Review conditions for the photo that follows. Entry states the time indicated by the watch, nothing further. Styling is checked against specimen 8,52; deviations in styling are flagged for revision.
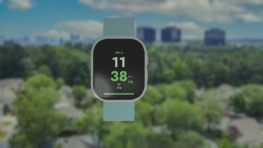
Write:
11,38
